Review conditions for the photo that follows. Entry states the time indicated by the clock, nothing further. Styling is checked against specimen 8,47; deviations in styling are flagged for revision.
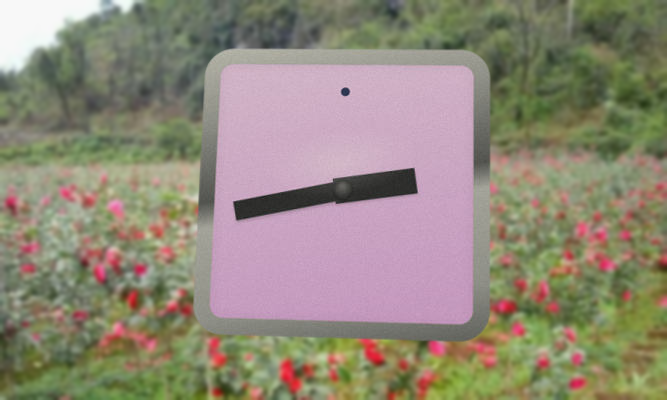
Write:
2,43
